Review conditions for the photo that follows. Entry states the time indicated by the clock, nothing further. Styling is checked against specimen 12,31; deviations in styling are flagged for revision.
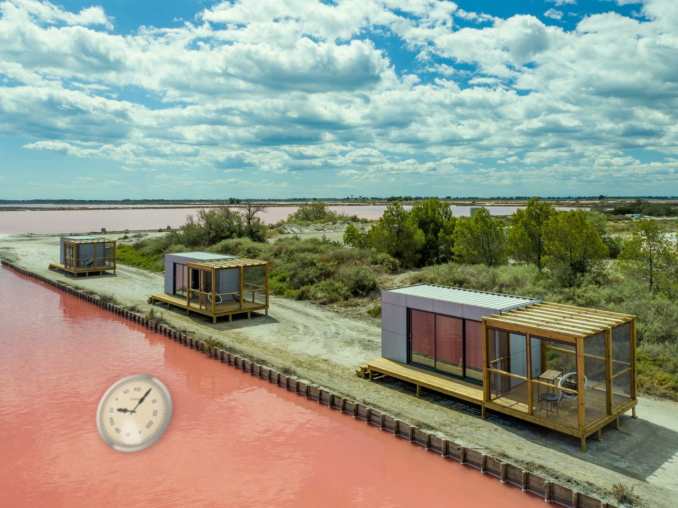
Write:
9,05
